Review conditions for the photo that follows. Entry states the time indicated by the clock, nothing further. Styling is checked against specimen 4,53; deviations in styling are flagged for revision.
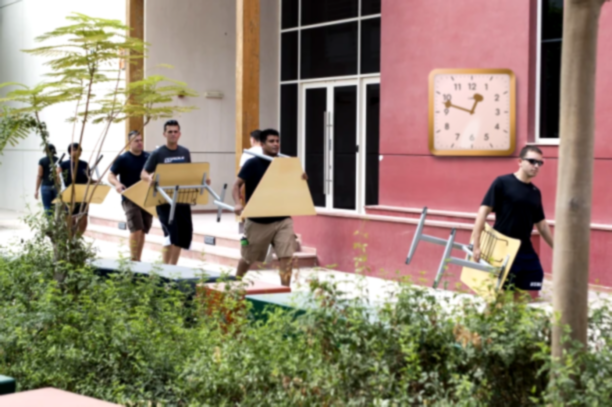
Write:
12,48
